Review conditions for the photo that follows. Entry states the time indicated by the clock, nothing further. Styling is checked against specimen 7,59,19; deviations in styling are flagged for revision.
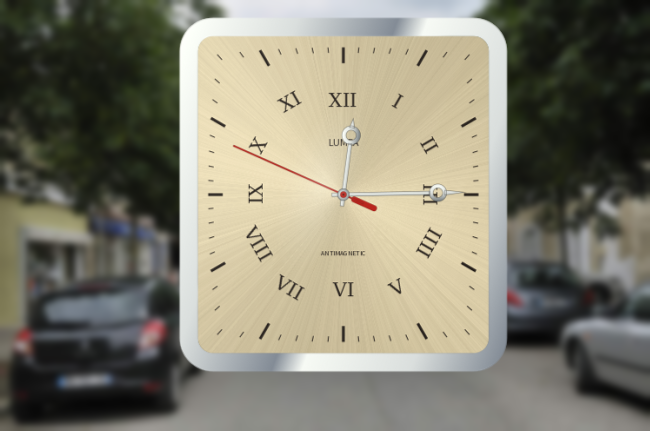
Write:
12,14,49
